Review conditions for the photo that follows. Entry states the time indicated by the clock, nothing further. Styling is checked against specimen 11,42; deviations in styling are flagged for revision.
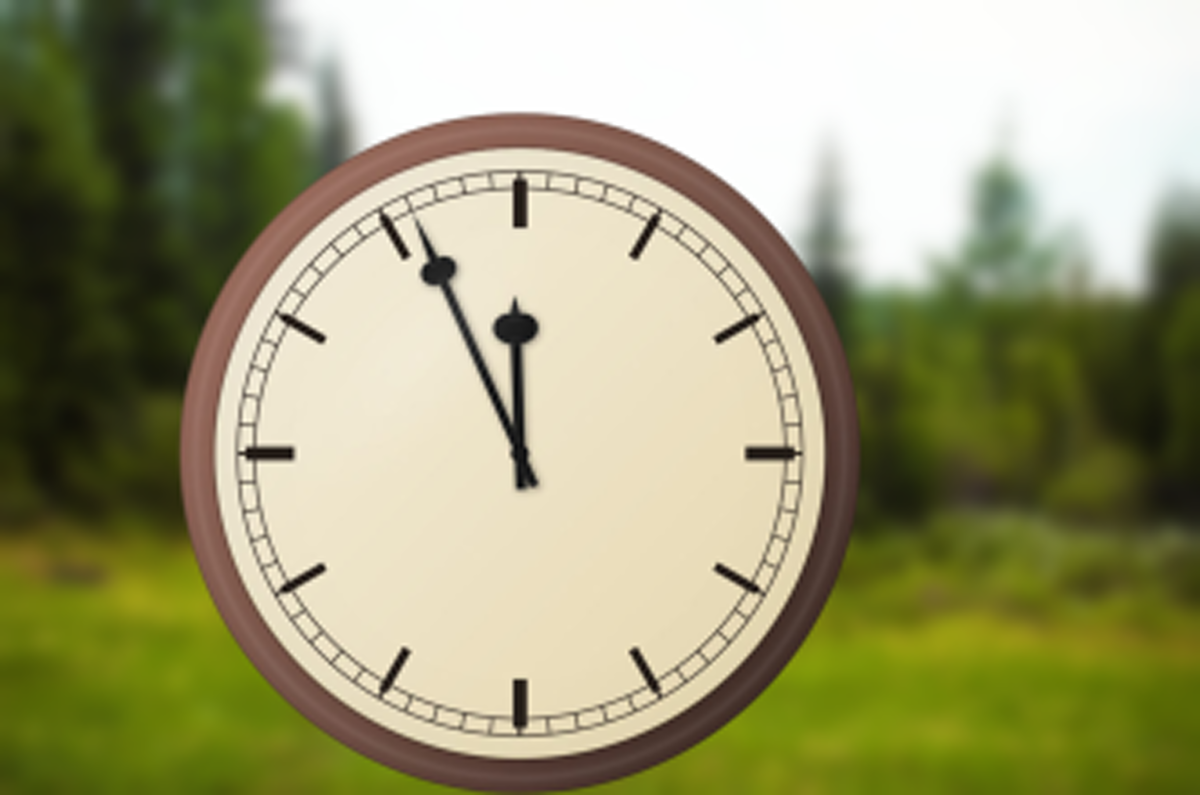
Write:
11,56
